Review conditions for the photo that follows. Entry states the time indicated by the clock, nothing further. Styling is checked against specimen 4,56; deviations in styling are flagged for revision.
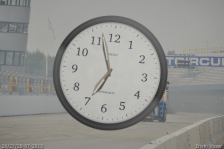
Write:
6,57
